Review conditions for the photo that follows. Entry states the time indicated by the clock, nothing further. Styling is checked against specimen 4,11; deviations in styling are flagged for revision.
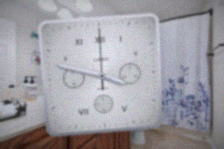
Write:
3,48
